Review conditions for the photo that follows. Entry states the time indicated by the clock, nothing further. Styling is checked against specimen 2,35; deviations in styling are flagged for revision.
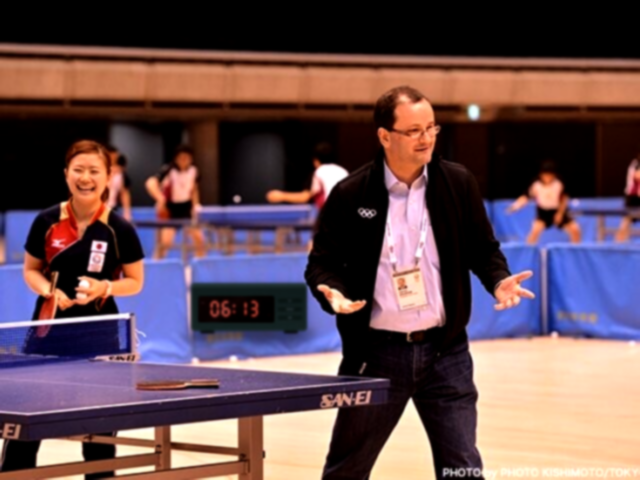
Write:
6,13
